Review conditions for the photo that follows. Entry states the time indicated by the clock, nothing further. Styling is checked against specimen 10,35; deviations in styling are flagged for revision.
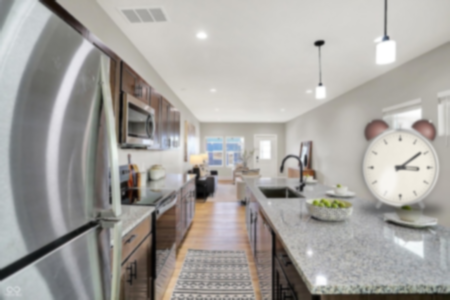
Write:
3,09
